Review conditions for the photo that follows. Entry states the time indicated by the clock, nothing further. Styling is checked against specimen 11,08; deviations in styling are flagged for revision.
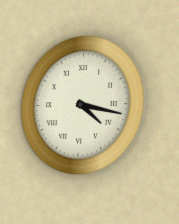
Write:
4,17
